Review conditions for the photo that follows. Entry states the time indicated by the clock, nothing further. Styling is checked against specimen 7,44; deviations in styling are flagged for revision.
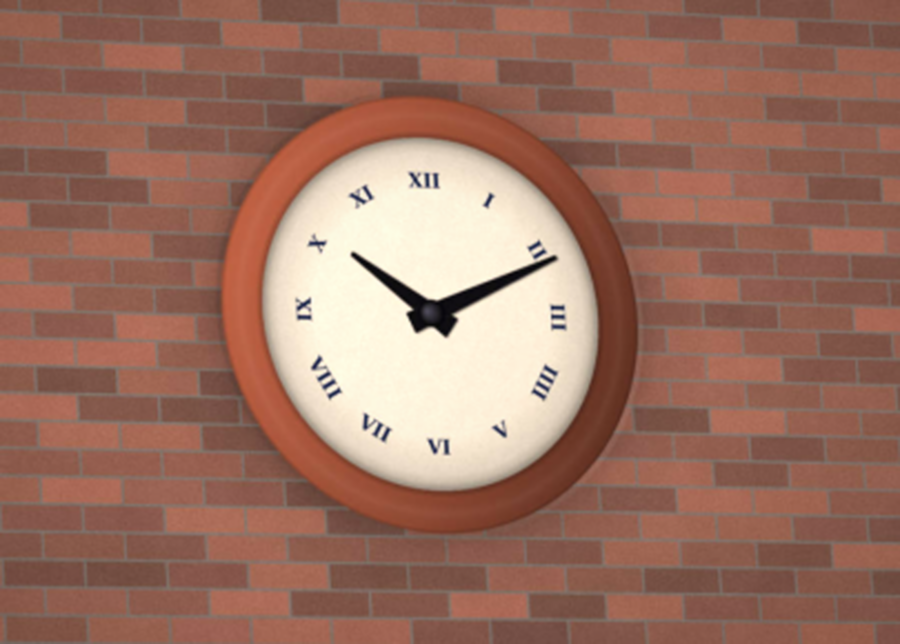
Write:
10,11
